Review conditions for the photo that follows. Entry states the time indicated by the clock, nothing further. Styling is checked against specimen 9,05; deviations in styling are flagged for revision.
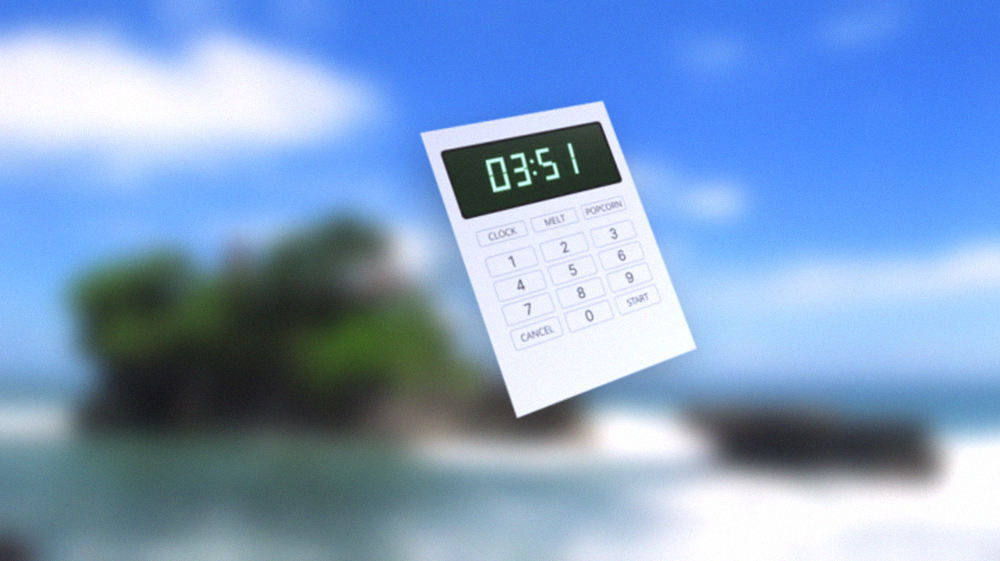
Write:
3,51
